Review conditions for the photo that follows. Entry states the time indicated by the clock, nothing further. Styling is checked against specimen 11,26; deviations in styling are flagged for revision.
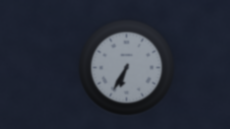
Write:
6,35
